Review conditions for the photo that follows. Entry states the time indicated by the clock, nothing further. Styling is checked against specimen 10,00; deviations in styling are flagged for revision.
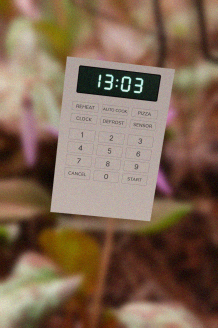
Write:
13,03
